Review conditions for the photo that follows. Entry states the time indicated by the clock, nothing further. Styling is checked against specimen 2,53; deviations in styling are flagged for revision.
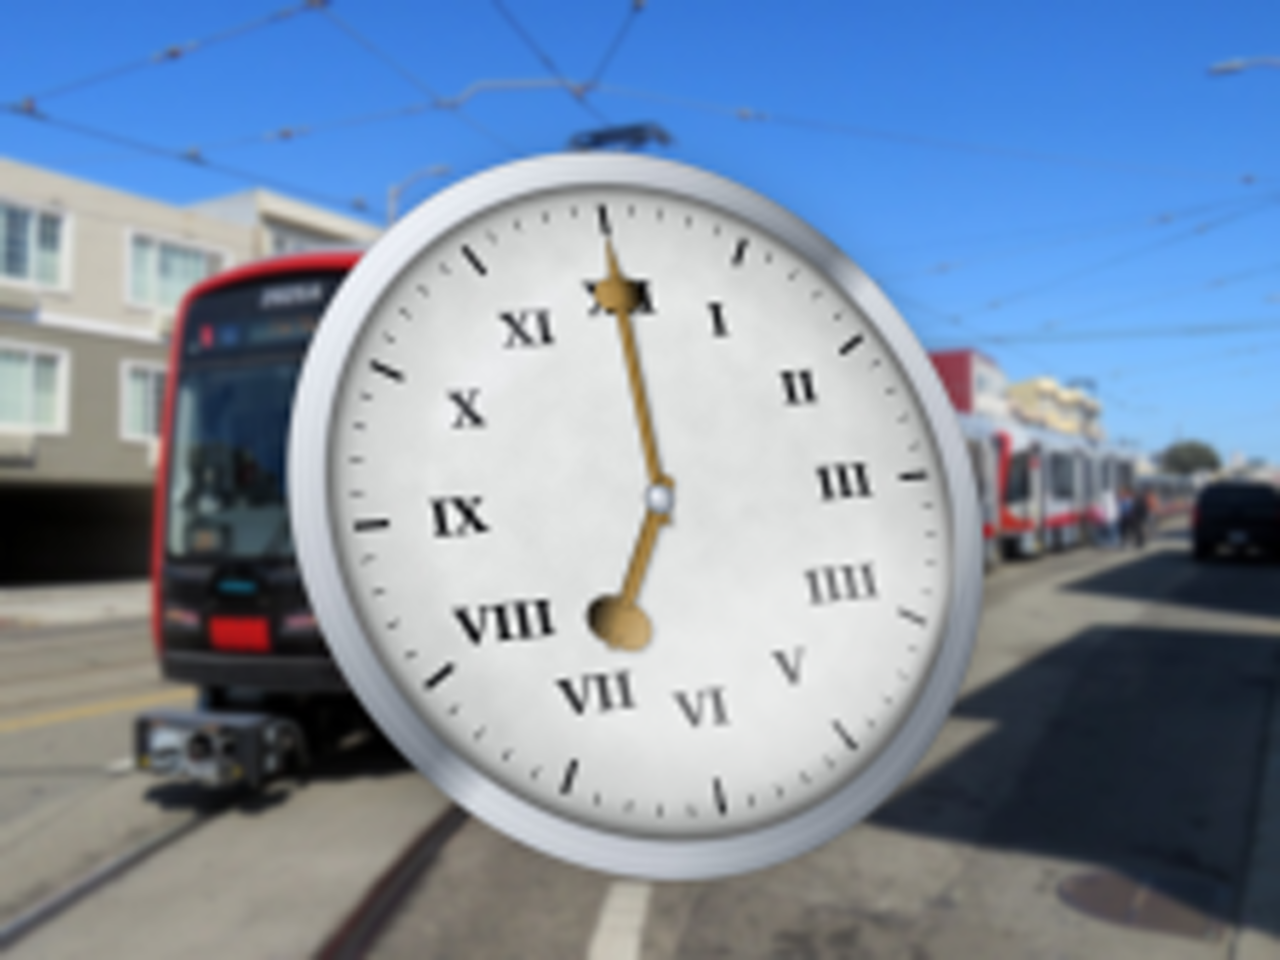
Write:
7,00
